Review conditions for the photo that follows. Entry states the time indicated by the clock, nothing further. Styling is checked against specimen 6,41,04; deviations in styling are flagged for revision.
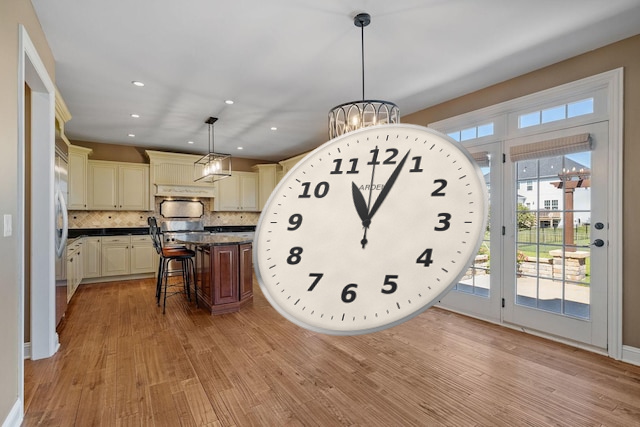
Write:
11,02,59
